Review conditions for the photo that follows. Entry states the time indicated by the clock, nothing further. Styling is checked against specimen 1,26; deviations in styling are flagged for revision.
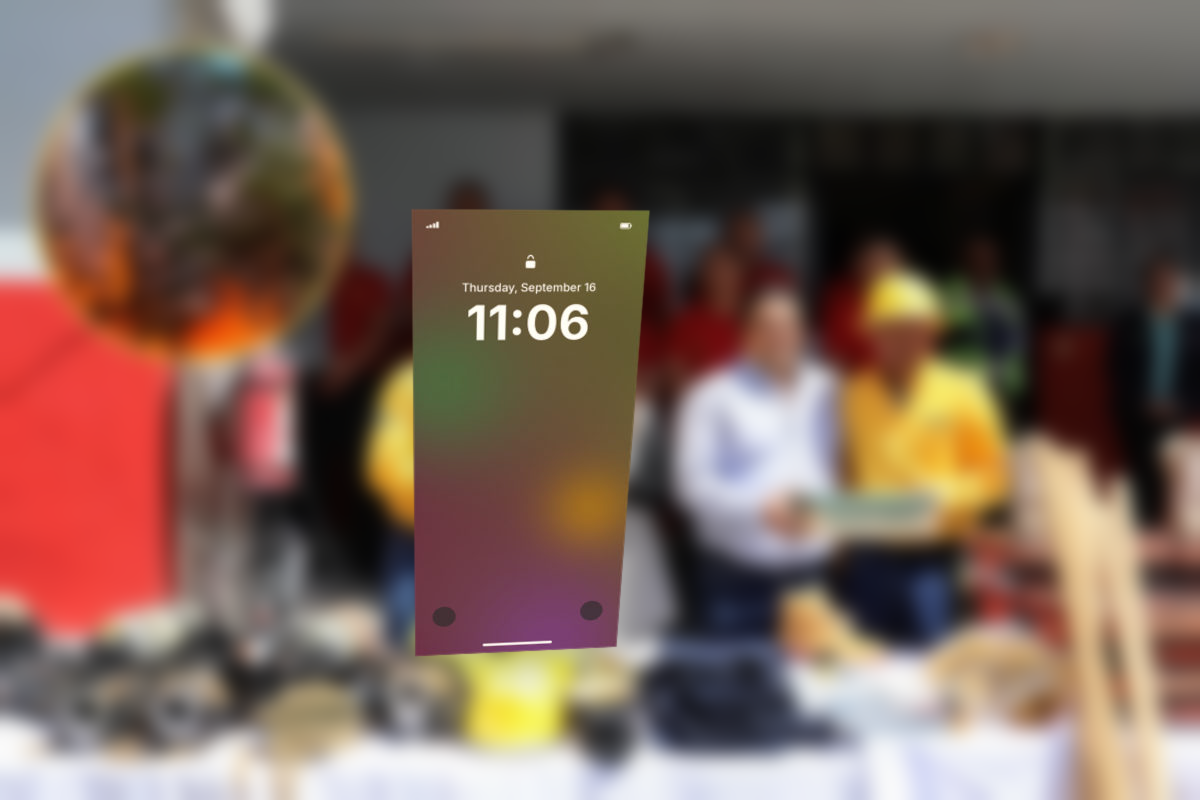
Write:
11,06
